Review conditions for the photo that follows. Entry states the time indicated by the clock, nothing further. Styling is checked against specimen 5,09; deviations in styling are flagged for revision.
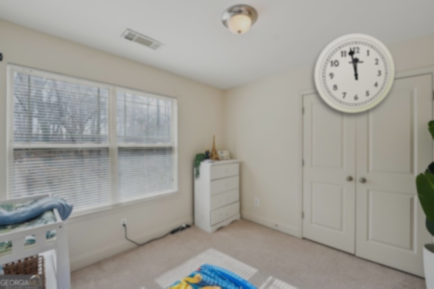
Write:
11,58
